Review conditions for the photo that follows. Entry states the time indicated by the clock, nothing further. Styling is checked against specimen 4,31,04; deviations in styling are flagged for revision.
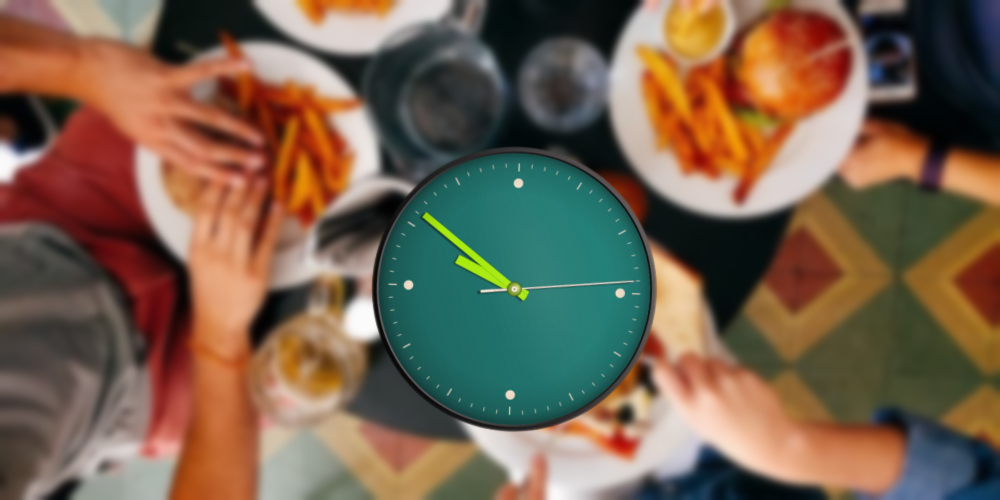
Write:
9,51,14
